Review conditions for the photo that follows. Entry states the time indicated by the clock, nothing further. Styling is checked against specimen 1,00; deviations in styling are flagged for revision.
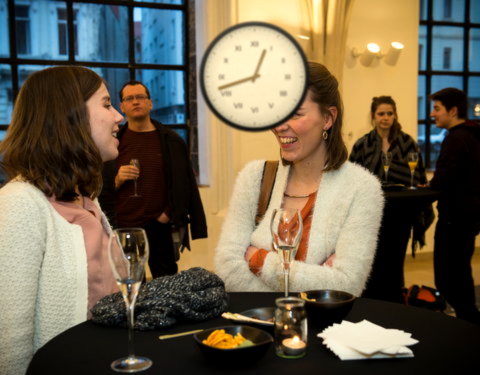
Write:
12,42
